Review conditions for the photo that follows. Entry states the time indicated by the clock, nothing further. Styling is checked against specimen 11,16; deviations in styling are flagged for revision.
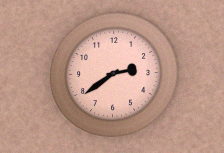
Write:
2,39
